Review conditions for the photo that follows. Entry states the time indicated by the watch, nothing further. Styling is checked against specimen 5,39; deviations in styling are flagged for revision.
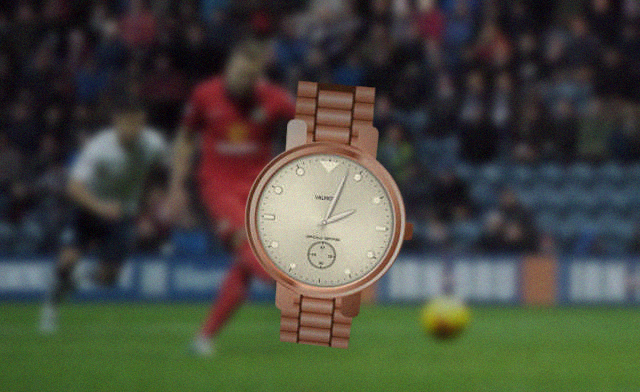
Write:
2,03
